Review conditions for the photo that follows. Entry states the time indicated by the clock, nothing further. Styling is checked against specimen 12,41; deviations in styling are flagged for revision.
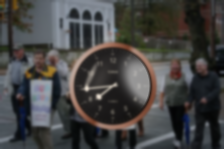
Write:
7,44
